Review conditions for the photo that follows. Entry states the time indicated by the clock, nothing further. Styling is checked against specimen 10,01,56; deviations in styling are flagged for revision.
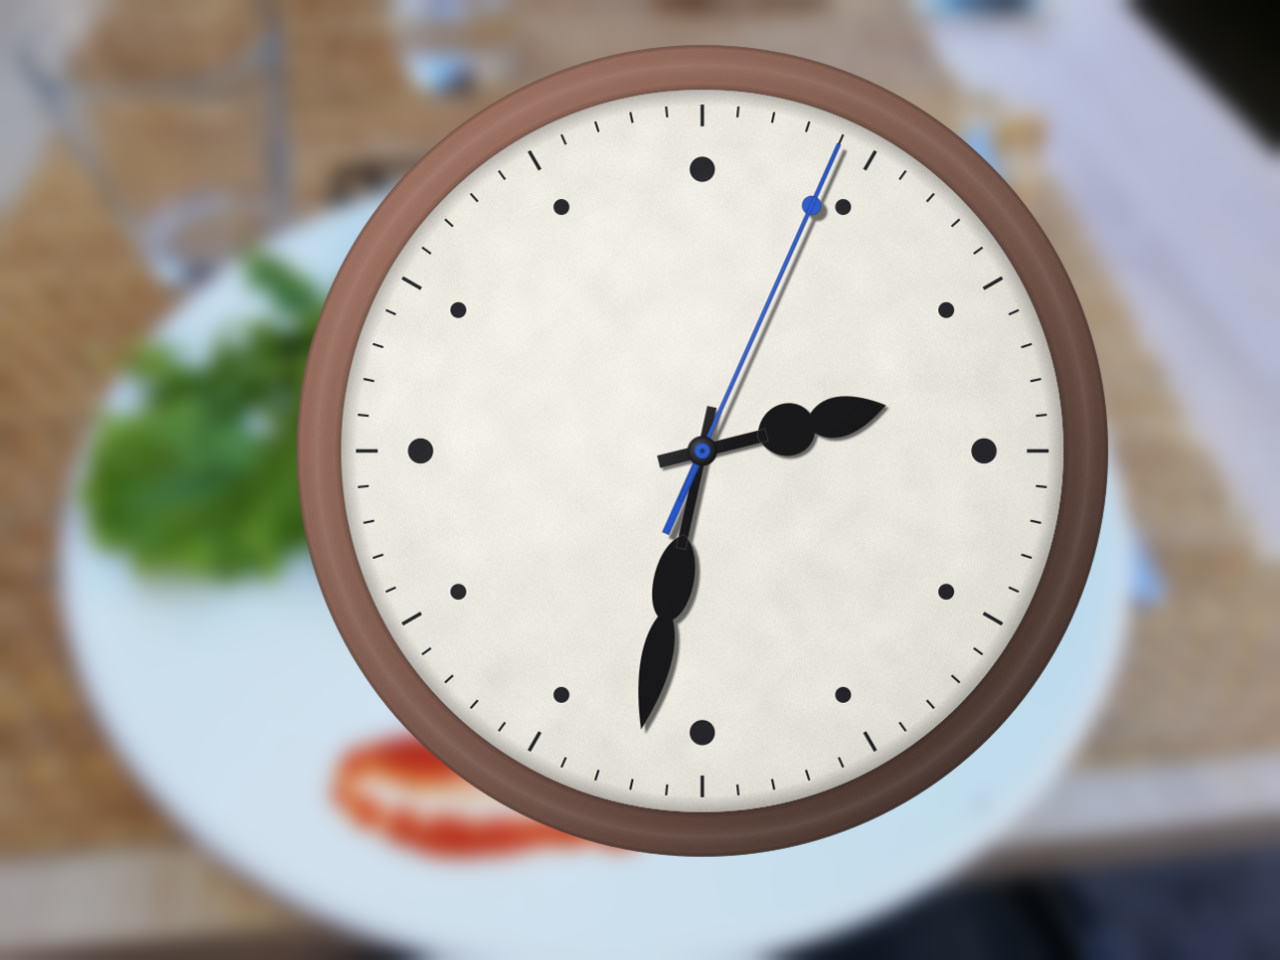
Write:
2,32,04
